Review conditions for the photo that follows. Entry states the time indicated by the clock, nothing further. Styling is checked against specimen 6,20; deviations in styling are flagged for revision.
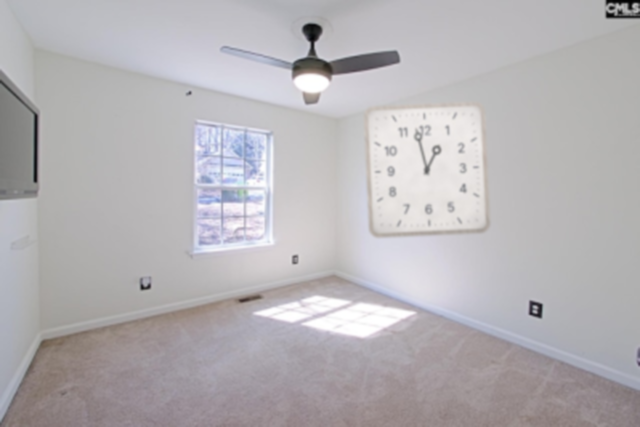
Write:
12,58
